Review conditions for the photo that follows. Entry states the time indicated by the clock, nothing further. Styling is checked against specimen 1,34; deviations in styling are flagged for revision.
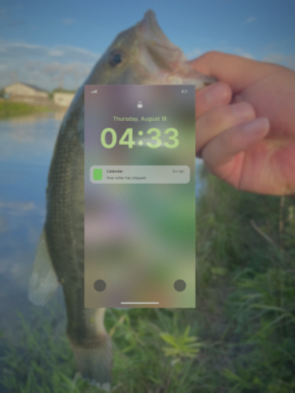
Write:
4,33
